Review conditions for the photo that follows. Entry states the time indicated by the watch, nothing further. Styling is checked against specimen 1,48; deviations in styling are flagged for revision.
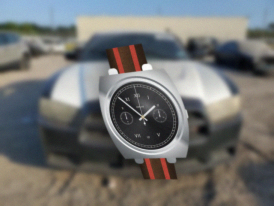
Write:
1,53
